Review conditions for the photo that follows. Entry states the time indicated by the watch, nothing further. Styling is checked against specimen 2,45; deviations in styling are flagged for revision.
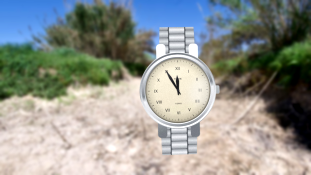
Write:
11,55
